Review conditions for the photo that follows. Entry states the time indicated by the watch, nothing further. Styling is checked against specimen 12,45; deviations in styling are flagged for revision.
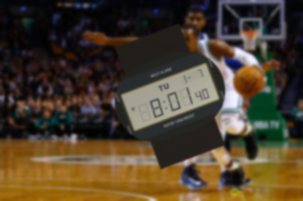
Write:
8,01
